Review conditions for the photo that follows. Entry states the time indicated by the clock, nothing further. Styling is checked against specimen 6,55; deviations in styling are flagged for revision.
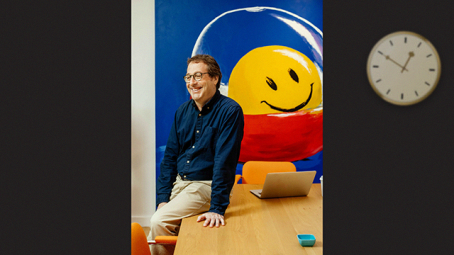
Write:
12,50
